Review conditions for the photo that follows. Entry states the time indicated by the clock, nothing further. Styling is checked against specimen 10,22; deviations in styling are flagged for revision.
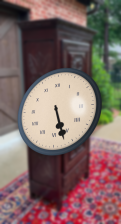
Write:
5,27
